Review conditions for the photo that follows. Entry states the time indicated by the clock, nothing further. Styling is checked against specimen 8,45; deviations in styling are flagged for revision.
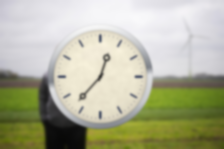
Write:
12,37
